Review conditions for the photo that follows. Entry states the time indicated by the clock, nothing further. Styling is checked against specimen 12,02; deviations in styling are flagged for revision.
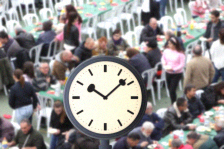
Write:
10,08
